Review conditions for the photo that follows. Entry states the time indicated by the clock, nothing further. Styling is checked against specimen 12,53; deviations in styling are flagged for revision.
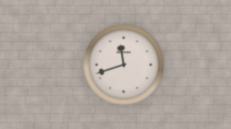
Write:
11,42
